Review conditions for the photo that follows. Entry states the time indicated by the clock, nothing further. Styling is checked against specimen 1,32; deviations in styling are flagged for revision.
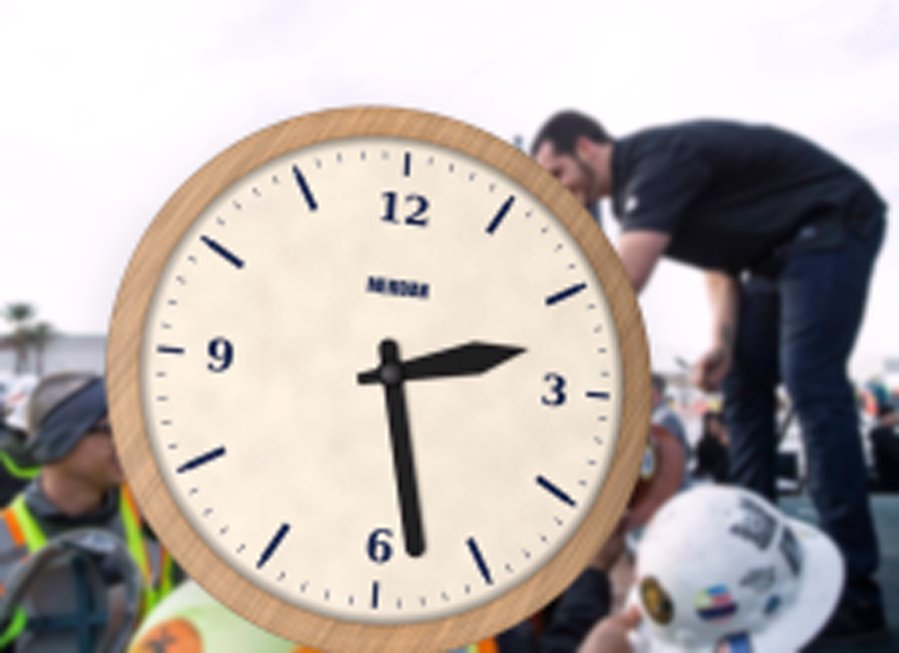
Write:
2,28
